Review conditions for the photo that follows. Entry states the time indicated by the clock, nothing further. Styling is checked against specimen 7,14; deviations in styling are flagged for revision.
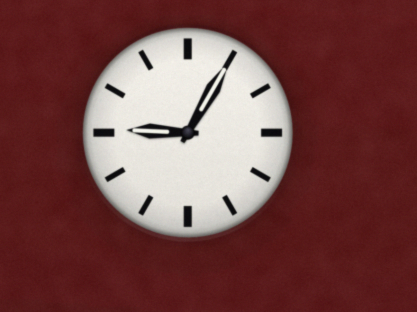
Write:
9,05
